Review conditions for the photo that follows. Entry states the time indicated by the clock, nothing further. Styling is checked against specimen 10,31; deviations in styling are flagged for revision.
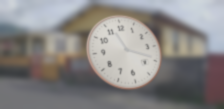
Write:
11,19
